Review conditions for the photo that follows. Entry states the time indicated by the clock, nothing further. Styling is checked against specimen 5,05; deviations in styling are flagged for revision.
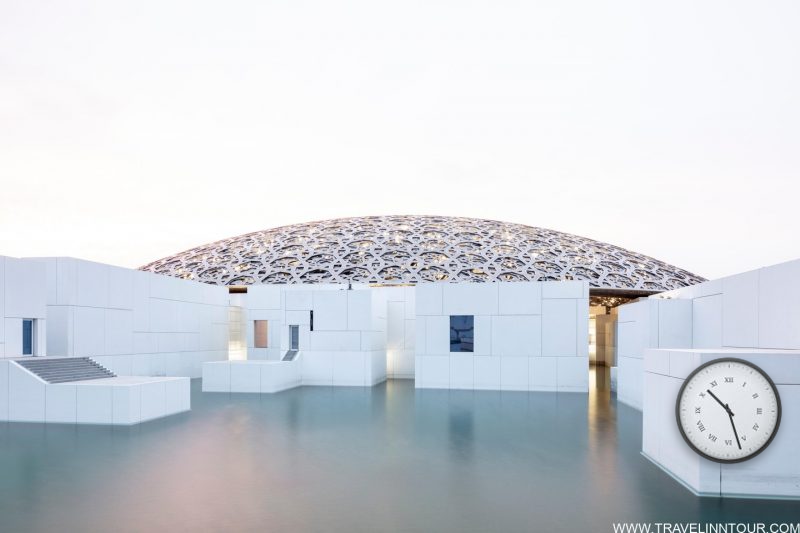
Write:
10,27
